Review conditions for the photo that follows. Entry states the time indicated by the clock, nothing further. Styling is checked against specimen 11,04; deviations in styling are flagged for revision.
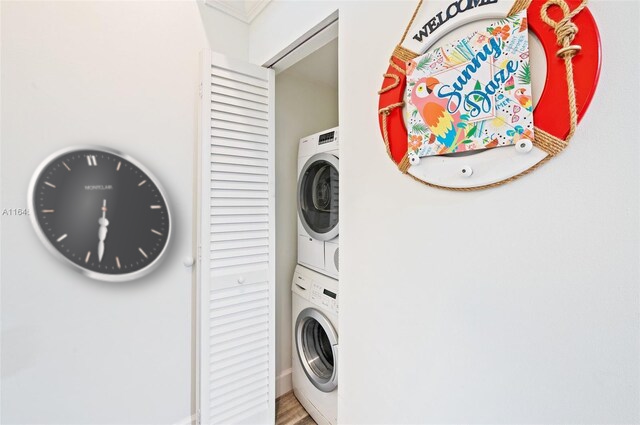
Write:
6,33
